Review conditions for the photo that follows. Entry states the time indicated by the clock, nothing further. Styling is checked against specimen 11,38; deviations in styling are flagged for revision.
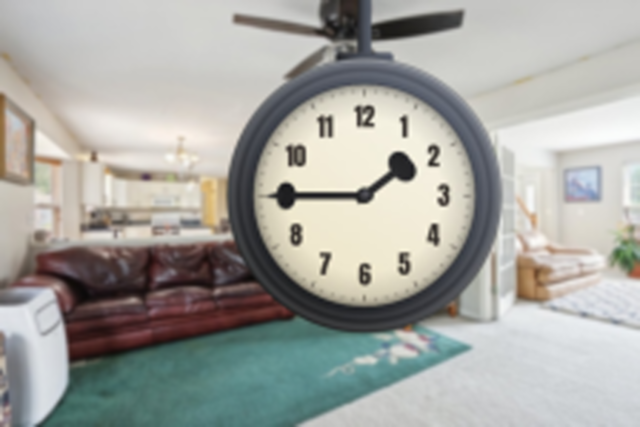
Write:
1,45
